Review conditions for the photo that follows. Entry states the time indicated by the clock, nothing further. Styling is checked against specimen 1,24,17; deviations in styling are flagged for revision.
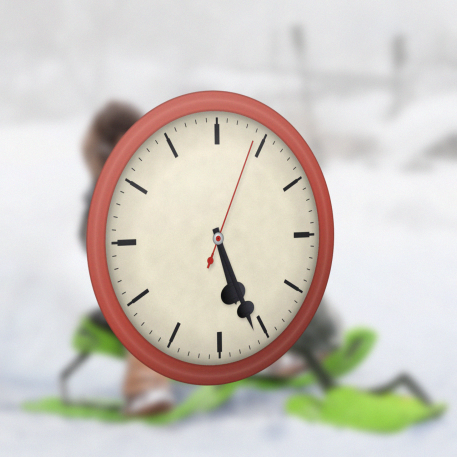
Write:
5,26,04
